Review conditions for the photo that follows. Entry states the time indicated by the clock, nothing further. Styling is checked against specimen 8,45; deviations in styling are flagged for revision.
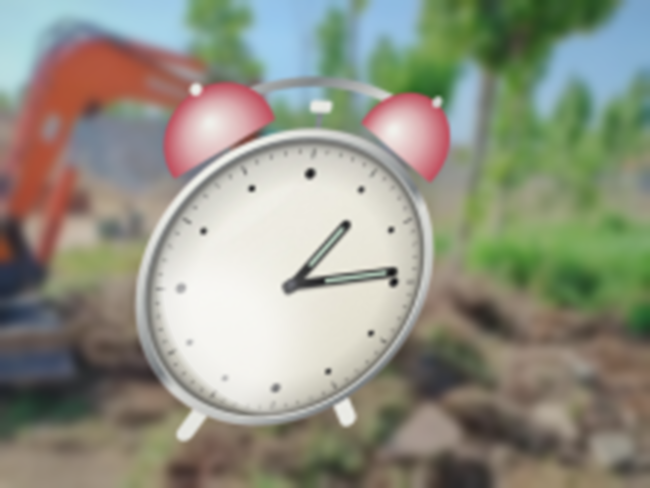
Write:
1,14
